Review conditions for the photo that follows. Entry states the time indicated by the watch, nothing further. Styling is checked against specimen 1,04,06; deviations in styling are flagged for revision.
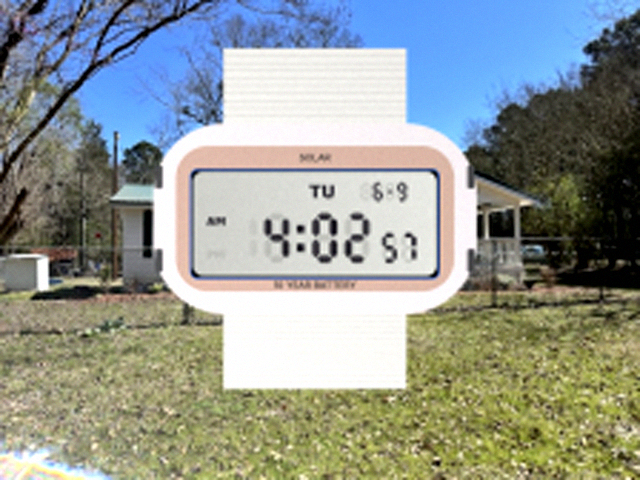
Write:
4,02,57
